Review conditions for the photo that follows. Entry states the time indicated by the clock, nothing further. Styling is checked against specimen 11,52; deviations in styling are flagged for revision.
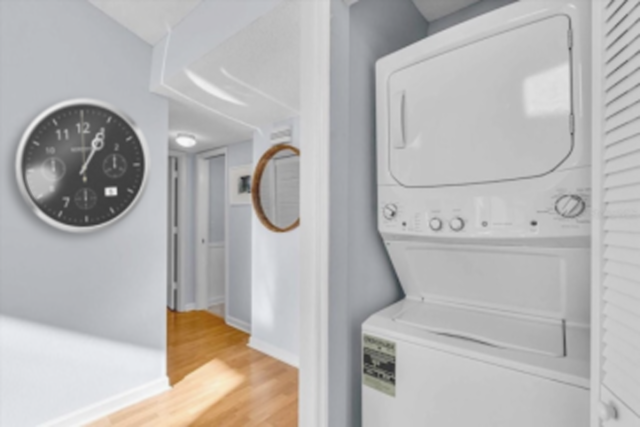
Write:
1,05
